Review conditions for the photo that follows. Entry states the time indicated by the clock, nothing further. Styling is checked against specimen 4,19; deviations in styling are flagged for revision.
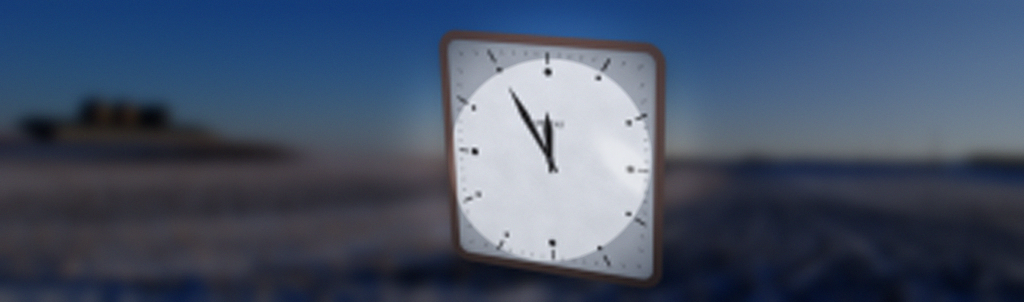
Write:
11,55
